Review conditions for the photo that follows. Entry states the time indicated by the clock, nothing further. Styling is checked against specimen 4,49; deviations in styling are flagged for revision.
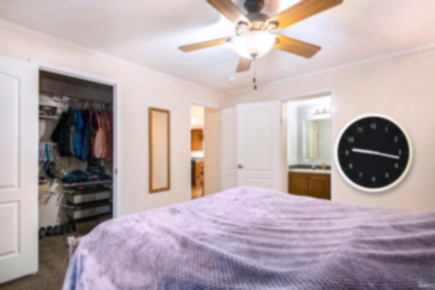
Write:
9,17
